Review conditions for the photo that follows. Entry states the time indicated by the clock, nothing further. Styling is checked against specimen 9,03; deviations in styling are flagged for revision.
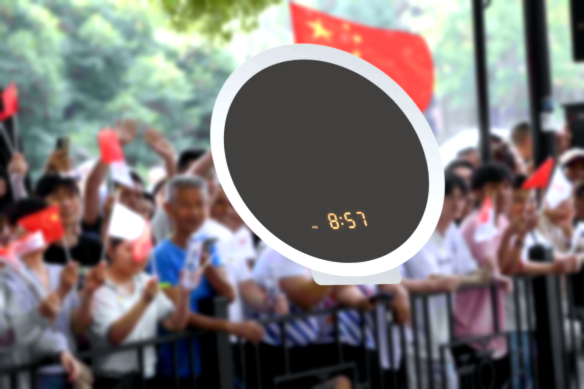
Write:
8,57
